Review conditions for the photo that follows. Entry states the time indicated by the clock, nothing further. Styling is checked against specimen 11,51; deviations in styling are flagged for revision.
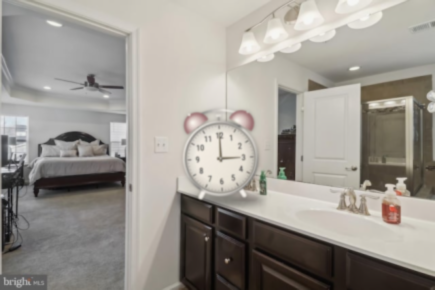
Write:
3,00
